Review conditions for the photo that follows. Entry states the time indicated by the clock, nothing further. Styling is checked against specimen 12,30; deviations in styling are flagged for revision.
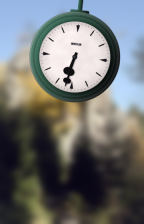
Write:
6,32
